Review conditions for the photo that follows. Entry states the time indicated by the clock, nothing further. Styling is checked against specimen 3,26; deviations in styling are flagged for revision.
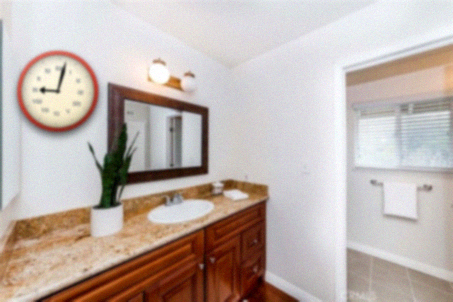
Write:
9,02
